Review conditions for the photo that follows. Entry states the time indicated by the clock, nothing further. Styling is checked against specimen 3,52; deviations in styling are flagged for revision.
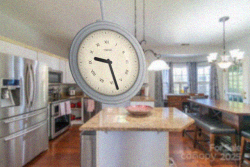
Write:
9,28
